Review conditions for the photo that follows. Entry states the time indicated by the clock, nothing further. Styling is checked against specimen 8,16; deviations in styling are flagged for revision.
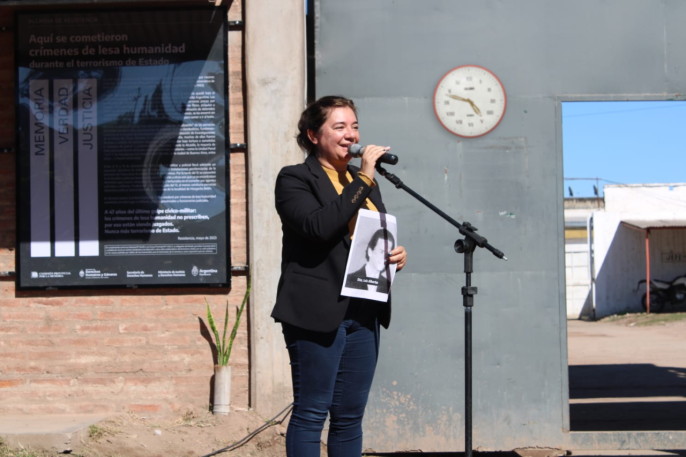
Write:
4,48
